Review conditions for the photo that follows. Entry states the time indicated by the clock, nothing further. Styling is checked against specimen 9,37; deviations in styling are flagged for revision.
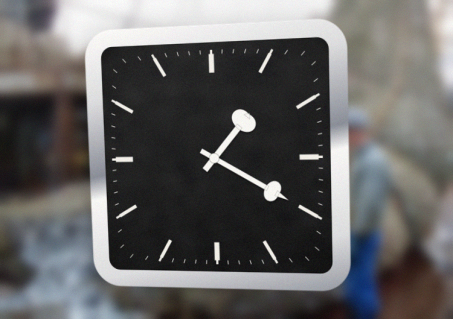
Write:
1,20
